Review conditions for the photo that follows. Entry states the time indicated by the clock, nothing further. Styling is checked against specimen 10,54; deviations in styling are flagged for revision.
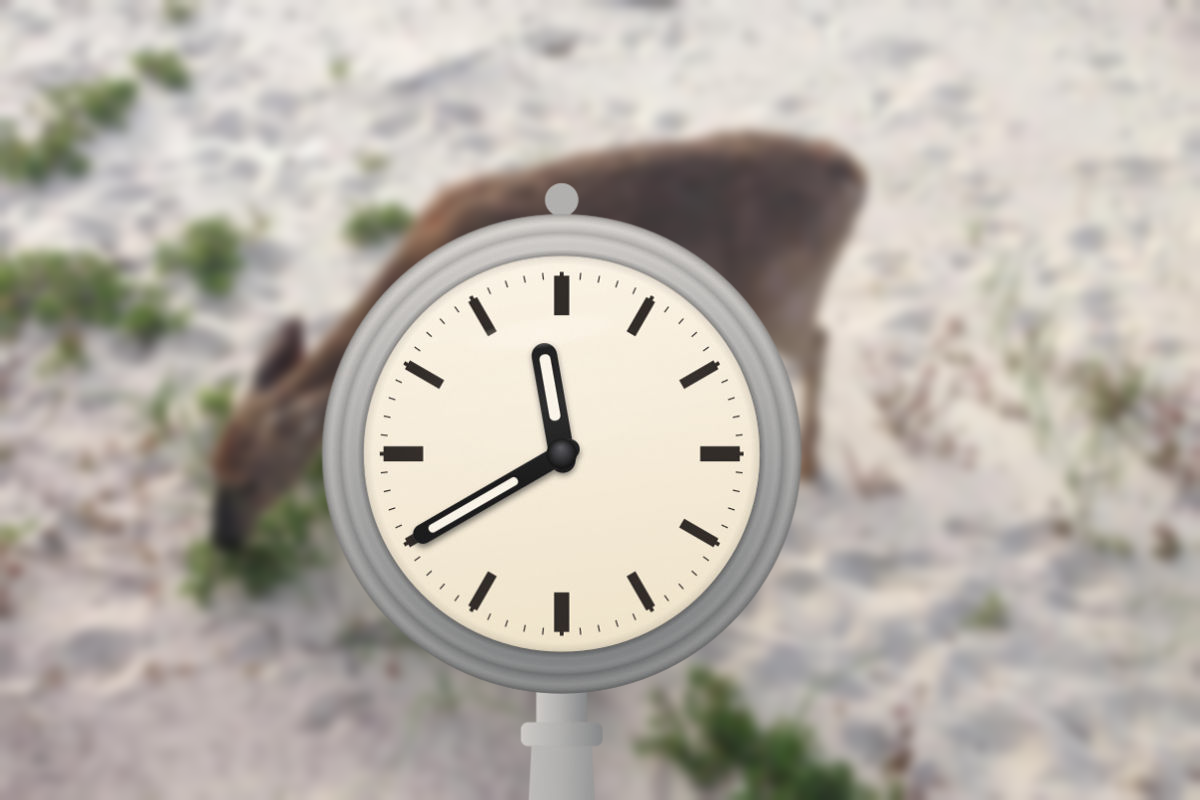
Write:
11,40
